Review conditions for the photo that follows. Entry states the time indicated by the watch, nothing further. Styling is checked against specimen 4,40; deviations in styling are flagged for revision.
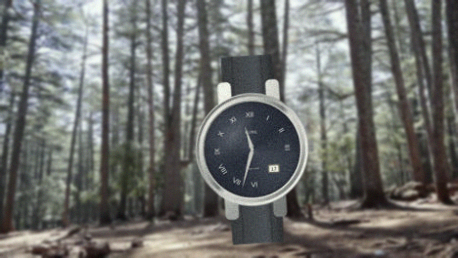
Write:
11,33
